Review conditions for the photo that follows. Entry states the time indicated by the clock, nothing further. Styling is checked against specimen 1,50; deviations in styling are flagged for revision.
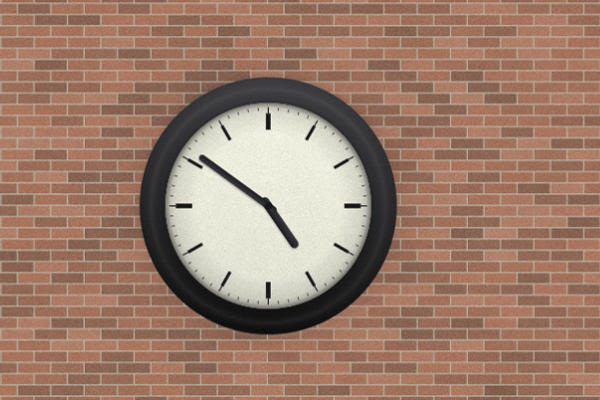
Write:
4,51
